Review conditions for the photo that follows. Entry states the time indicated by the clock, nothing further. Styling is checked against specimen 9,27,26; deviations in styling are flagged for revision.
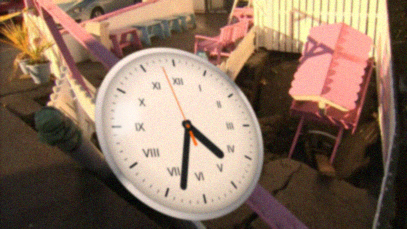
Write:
4,32,58
